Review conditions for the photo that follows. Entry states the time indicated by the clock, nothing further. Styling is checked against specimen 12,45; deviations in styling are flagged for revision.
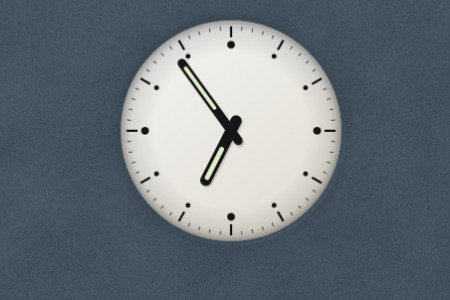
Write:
6,54
